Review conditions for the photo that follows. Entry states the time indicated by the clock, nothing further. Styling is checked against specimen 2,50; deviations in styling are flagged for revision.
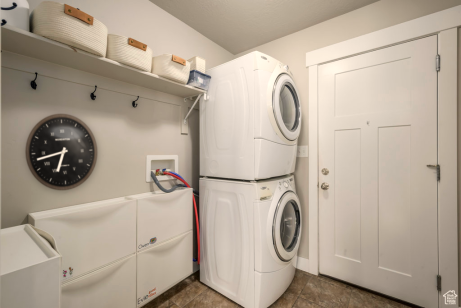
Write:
6,43
